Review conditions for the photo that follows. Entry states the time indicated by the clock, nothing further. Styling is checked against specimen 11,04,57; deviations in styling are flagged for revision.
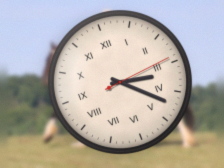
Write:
3,22,14
